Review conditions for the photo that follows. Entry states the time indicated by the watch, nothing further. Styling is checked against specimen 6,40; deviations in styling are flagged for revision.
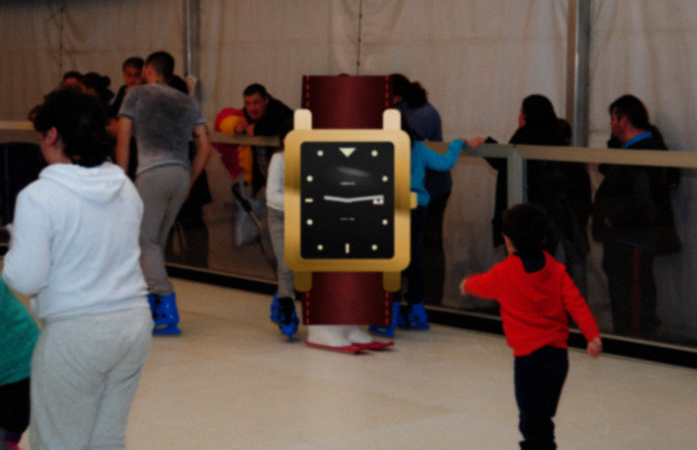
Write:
9,14
